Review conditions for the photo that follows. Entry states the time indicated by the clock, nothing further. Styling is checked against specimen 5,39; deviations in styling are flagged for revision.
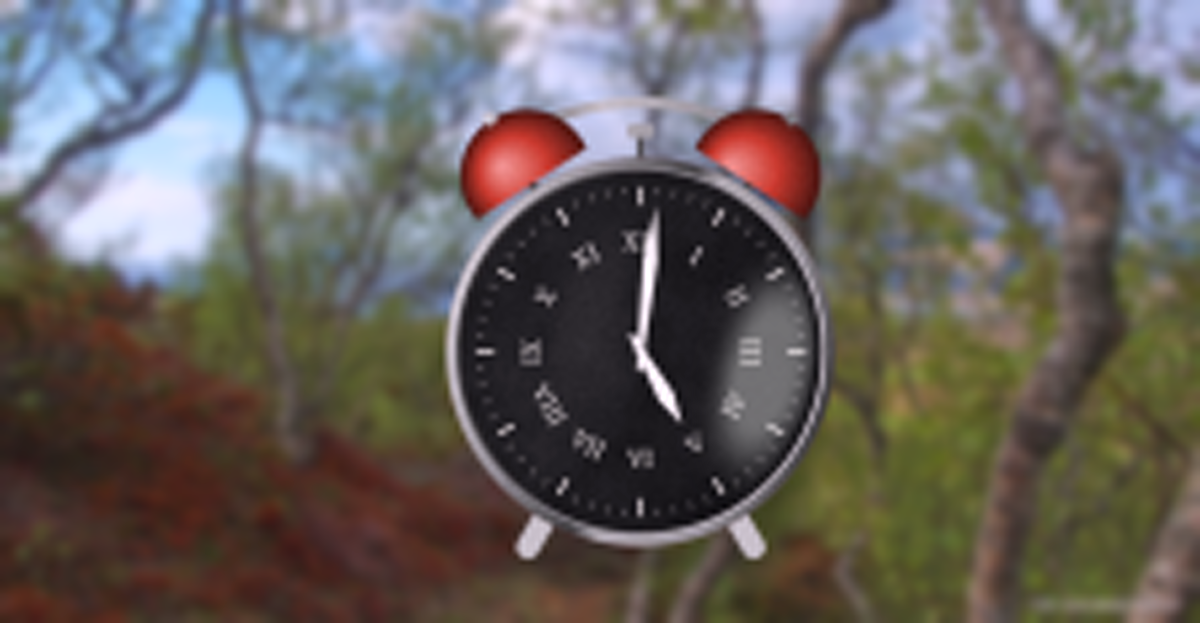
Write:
5,01
